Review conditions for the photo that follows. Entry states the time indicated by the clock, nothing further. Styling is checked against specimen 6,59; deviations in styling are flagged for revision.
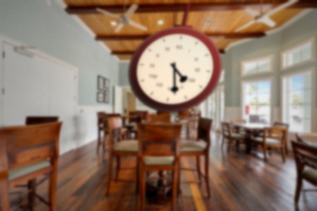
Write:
4,28
